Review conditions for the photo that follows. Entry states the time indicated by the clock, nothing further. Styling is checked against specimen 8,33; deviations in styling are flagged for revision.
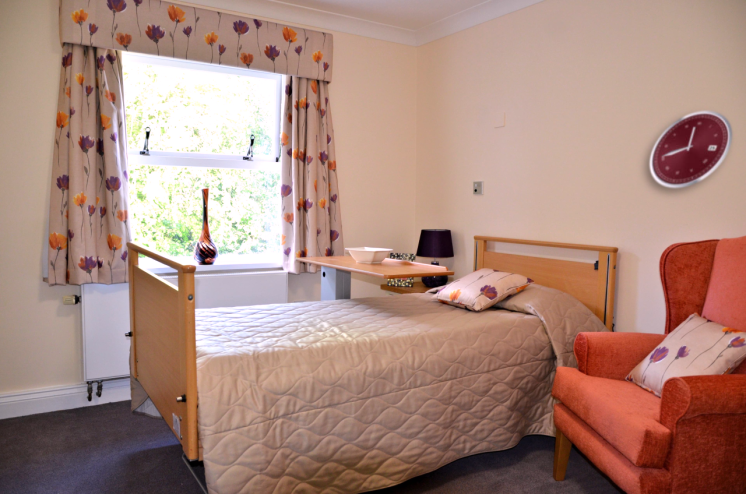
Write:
11,41
